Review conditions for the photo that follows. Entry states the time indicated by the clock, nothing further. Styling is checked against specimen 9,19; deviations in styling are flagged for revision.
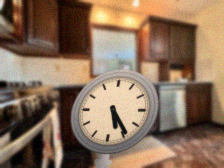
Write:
5,24
